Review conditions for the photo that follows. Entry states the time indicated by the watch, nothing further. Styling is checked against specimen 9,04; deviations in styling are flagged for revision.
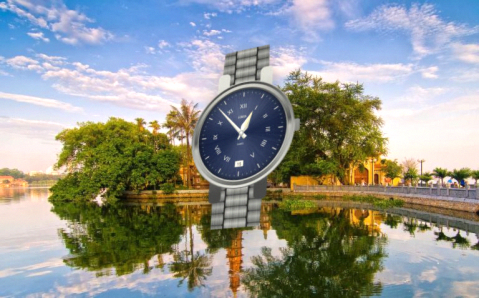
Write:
12,53
